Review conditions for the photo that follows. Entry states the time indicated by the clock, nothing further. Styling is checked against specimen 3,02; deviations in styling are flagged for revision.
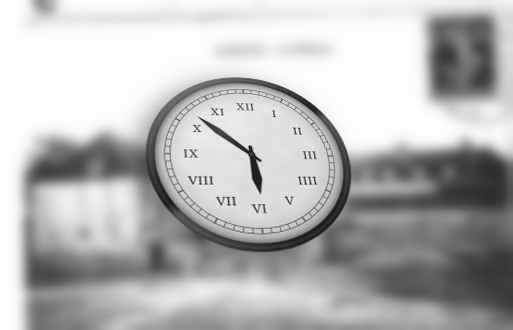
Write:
5,52
